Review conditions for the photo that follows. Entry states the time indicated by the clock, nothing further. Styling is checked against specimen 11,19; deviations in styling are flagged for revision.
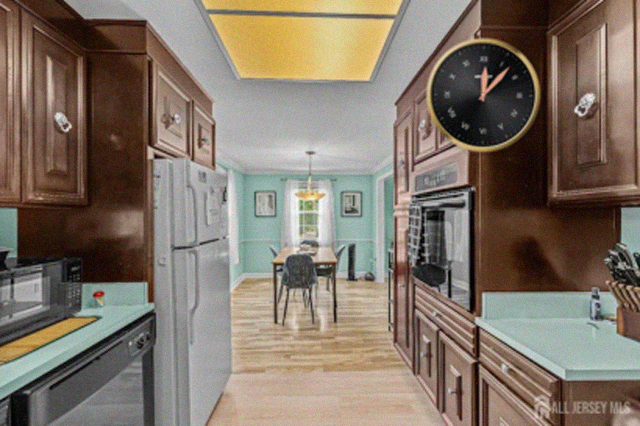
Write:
12,07
